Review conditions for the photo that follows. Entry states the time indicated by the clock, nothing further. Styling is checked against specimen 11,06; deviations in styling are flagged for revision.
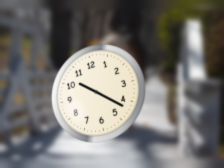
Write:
10,22
